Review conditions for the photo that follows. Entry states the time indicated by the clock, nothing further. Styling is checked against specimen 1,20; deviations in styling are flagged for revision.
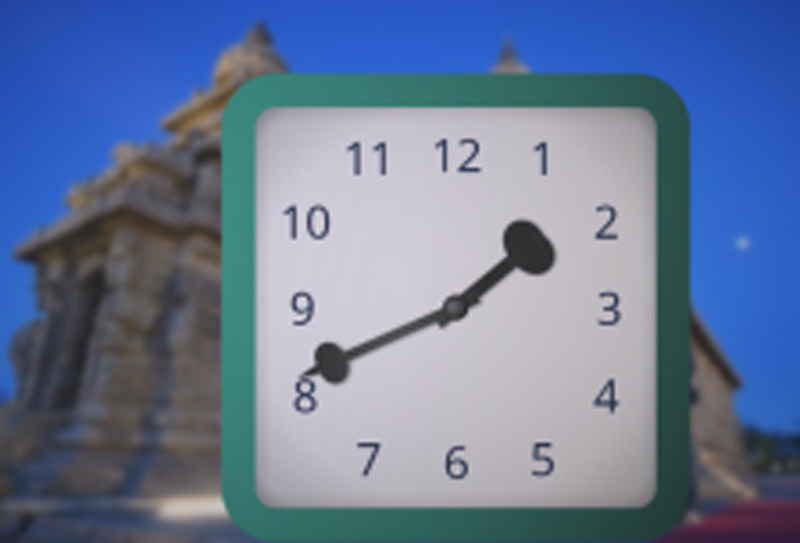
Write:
1,41
